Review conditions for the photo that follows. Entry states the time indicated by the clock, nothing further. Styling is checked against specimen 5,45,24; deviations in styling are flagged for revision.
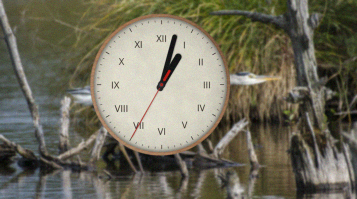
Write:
1,02,35
